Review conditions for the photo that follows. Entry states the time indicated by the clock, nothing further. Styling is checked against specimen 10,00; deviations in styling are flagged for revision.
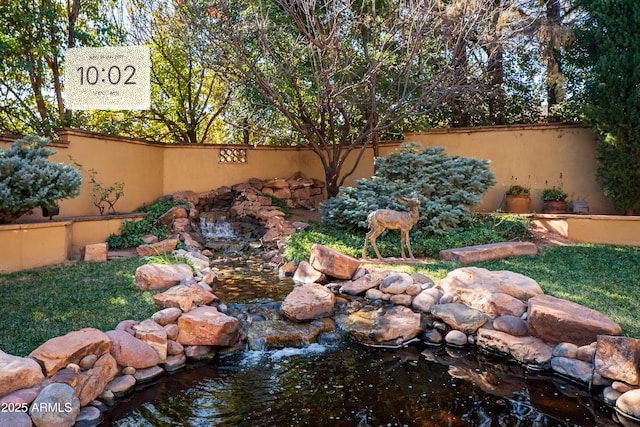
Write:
10,02
